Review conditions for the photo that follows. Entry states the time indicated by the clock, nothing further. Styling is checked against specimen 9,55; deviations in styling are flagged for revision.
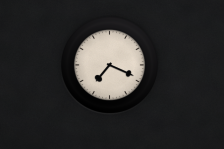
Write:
7,19
